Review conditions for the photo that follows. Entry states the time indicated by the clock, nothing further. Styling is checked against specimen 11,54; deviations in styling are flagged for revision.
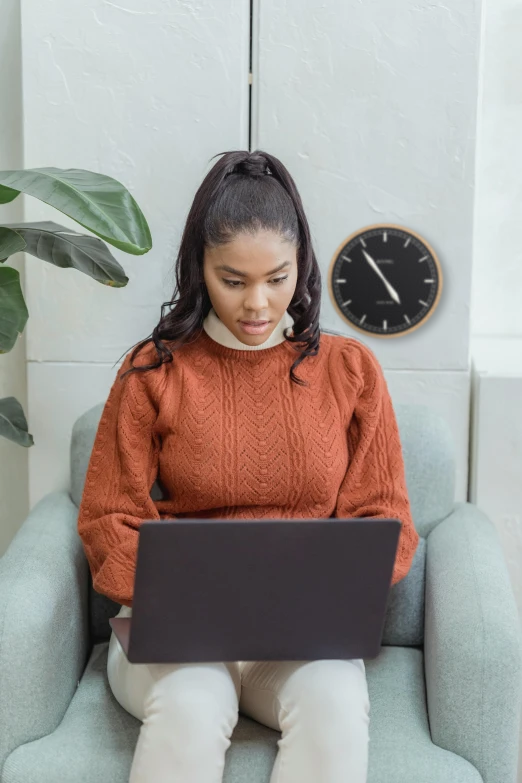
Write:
4,54
